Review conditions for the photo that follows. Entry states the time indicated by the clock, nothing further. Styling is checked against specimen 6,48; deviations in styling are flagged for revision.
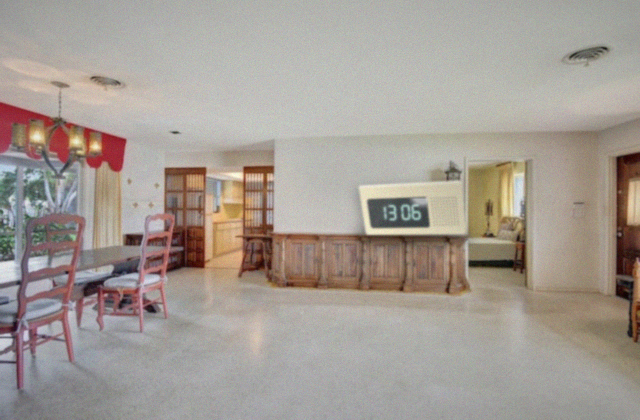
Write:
13,06
